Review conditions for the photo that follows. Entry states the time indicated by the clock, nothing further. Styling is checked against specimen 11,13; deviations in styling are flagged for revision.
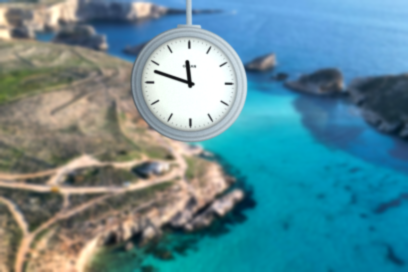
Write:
11,48
